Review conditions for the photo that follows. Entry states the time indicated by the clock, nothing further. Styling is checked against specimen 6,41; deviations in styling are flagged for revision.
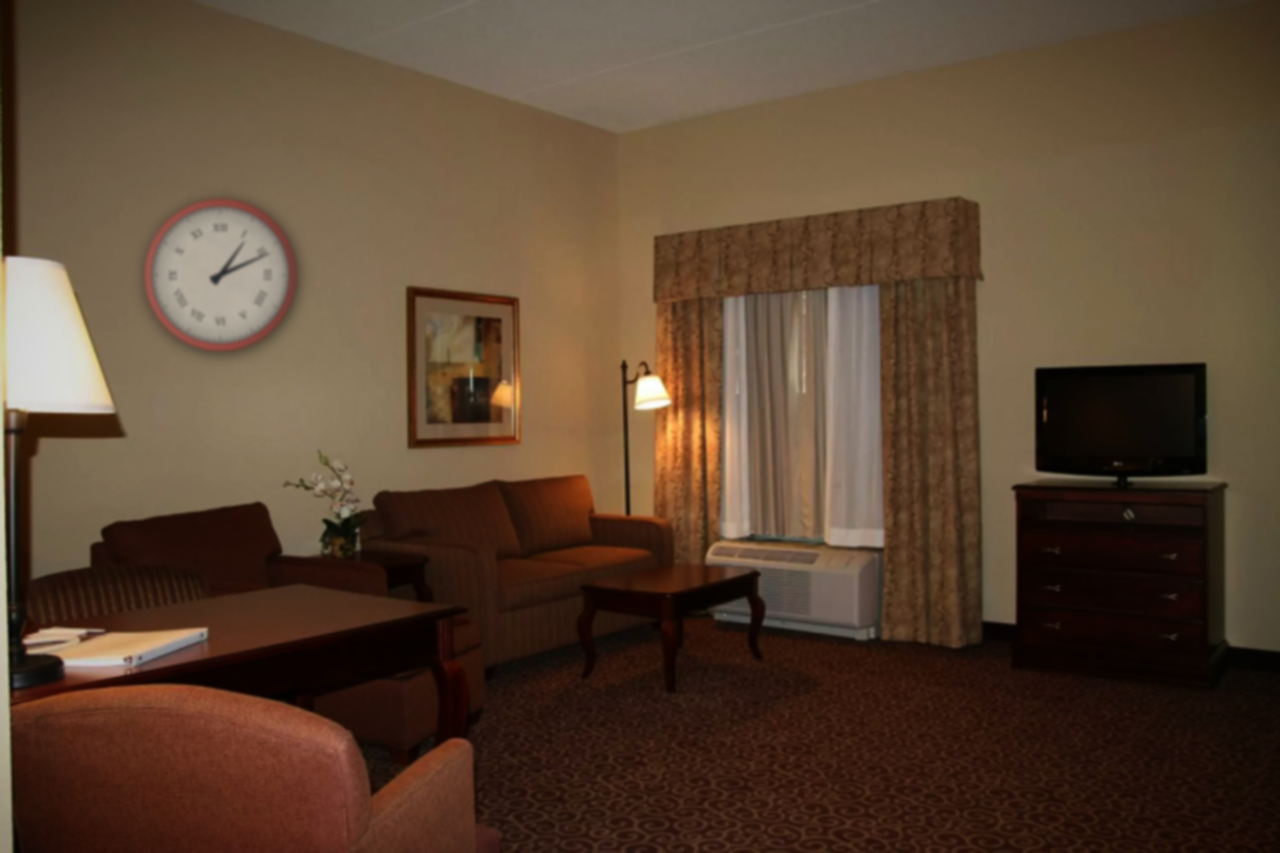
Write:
1,11
